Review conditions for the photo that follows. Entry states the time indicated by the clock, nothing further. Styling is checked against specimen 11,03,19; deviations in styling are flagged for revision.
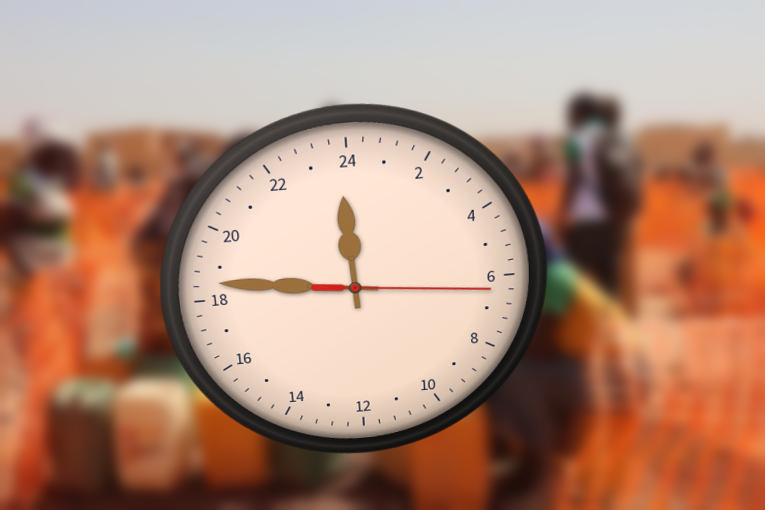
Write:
23,46,16
